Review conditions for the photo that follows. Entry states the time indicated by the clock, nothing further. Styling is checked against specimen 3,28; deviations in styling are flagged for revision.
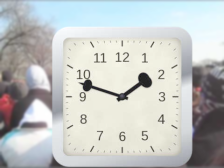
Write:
1,48
